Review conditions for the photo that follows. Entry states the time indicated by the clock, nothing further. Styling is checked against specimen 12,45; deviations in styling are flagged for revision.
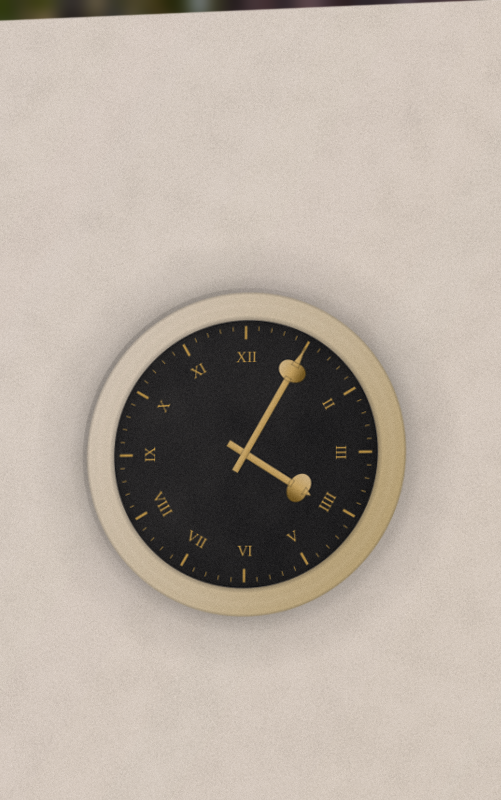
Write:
4,05
